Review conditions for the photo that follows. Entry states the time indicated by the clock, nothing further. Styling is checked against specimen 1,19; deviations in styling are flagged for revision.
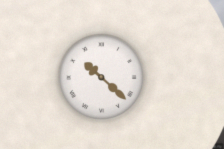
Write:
10,22
